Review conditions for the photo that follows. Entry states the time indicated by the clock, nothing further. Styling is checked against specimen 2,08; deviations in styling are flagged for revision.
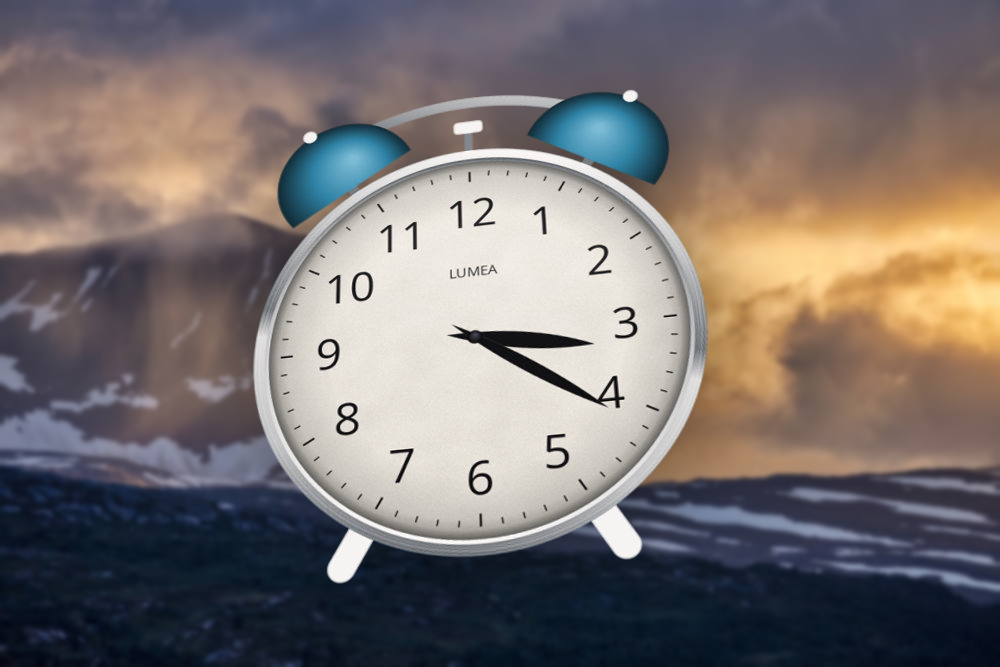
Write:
3,21
